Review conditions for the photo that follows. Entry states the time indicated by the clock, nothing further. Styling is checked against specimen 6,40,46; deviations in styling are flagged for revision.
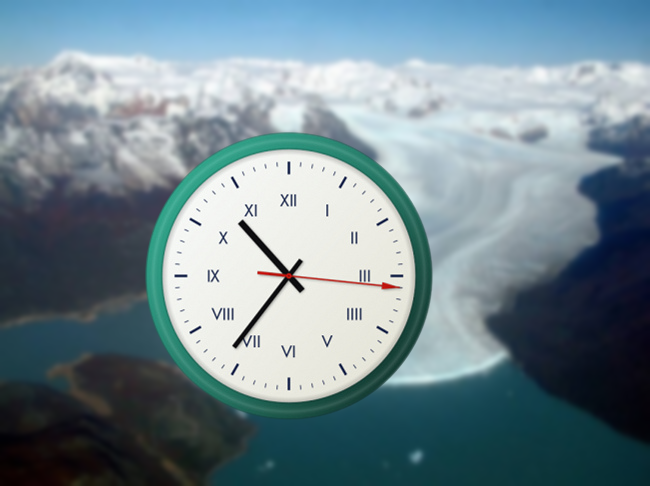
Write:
10,36,16
